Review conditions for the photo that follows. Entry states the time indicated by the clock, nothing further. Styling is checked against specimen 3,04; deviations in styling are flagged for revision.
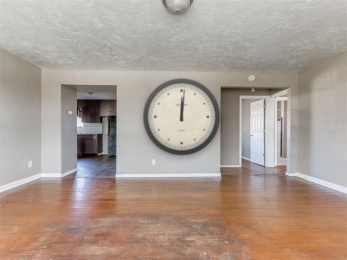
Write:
12,01
